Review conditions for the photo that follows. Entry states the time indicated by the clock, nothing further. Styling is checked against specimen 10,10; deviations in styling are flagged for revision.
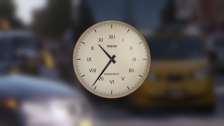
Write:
10,36
